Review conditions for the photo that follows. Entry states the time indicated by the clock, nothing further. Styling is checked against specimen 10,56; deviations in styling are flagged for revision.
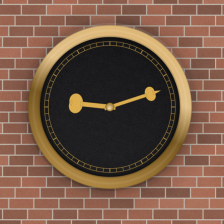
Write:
9,12
